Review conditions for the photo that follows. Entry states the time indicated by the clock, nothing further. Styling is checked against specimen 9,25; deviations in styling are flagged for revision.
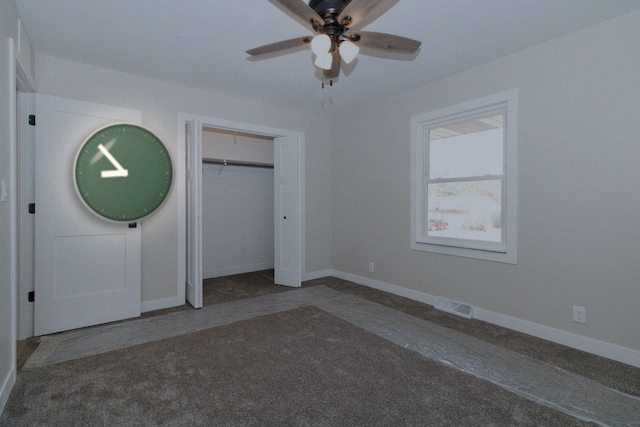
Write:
8,53
